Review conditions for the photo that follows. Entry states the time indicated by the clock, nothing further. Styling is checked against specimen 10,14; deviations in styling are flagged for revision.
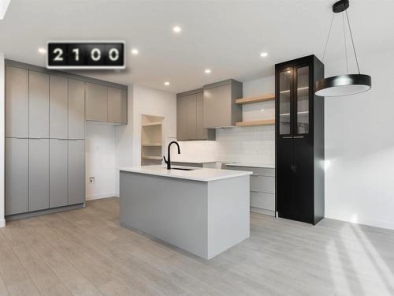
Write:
21,00
